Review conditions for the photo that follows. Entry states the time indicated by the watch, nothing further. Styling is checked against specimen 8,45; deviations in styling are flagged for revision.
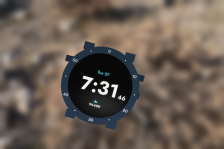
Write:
7,31
